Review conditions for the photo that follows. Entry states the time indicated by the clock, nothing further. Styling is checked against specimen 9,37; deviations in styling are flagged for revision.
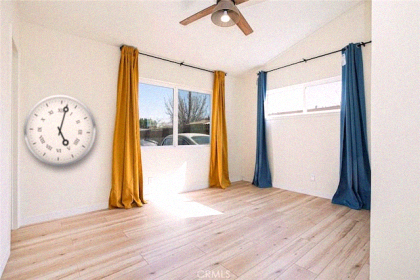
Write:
5,02
